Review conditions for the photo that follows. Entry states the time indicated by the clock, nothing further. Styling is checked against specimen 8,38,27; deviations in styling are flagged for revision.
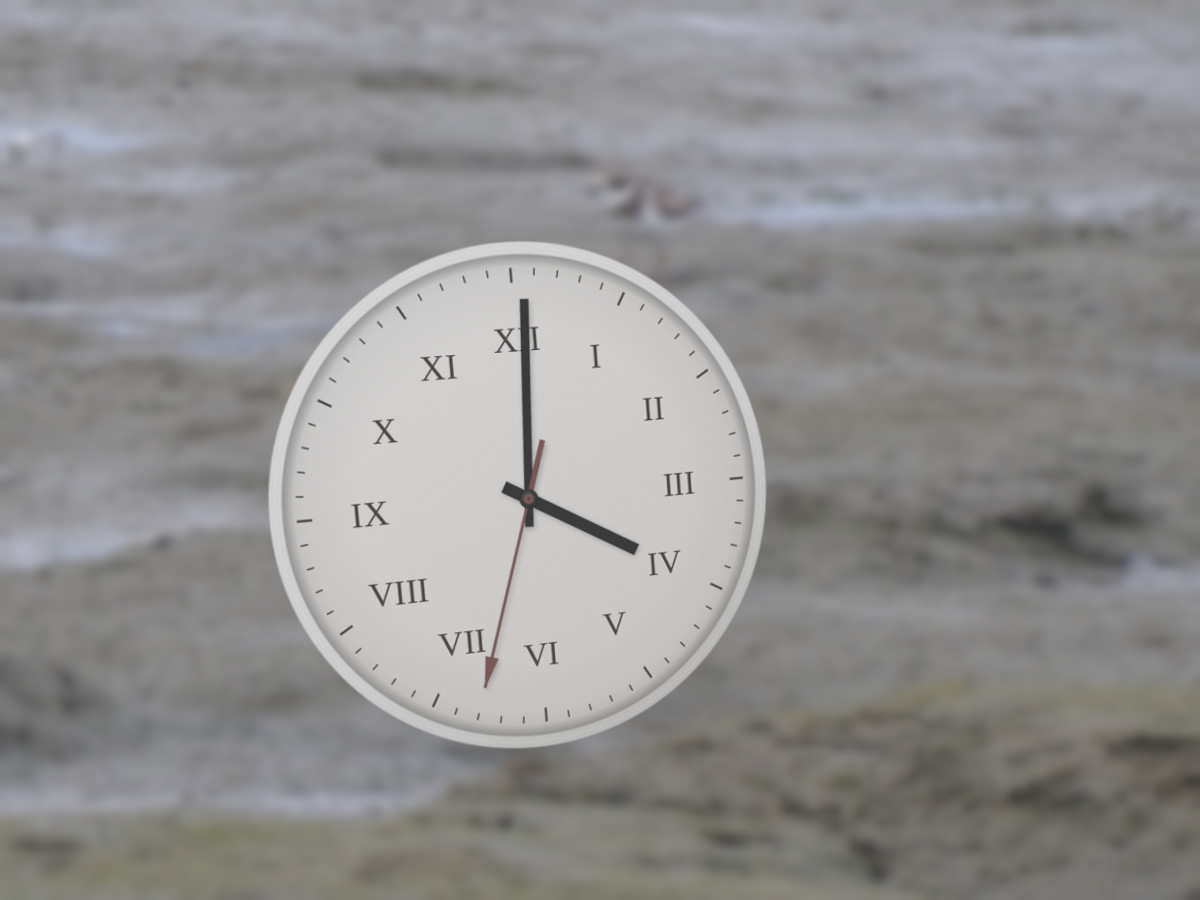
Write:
4,00,33
